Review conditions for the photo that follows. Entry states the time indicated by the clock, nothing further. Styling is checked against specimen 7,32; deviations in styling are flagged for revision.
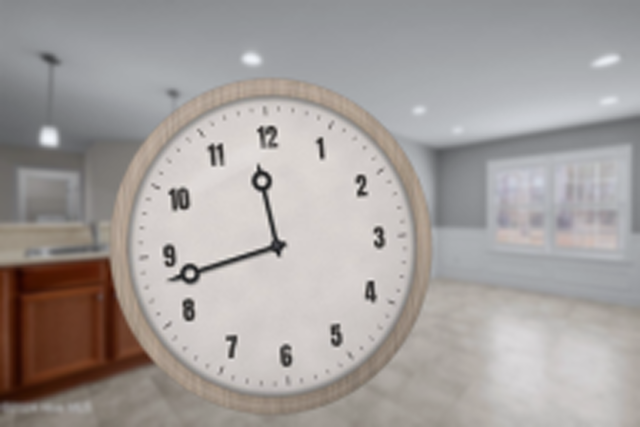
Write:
11,43
